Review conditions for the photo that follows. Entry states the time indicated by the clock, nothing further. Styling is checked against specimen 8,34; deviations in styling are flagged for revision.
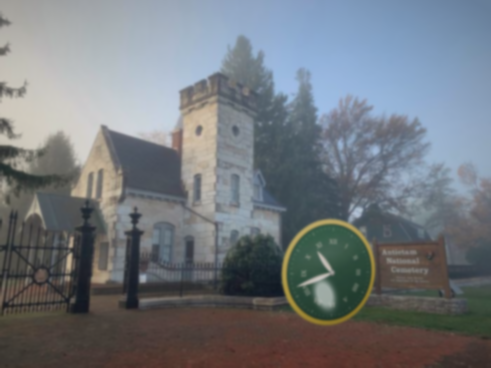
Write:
10,42
